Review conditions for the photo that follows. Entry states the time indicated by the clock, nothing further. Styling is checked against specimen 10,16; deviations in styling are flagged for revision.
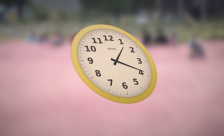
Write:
1,19
